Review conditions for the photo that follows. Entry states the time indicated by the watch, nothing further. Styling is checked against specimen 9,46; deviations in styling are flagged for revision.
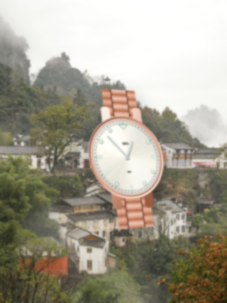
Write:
12,53
